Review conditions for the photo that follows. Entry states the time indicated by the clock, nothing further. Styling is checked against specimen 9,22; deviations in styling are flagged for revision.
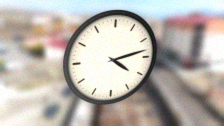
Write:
4,13
